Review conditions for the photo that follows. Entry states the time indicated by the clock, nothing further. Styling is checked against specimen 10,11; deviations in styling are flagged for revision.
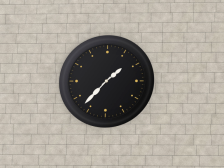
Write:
1,37
